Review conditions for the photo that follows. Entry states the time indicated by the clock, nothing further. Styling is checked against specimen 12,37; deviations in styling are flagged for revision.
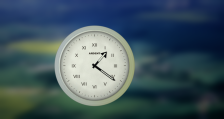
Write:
1,21
